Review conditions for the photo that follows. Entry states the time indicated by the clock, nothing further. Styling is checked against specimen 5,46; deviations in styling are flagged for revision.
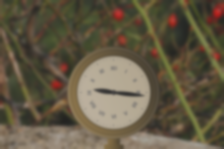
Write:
9,16
